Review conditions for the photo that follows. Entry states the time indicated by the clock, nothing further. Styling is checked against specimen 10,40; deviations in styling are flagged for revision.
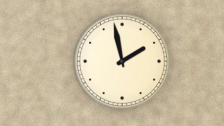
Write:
1,58
